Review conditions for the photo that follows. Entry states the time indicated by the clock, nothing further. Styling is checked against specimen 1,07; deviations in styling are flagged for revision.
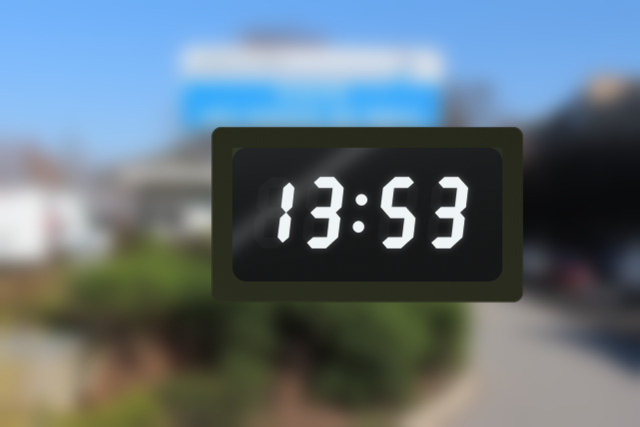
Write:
13,53
